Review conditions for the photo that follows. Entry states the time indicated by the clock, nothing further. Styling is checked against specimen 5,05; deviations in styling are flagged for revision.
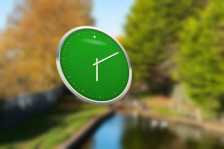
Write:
6,10
